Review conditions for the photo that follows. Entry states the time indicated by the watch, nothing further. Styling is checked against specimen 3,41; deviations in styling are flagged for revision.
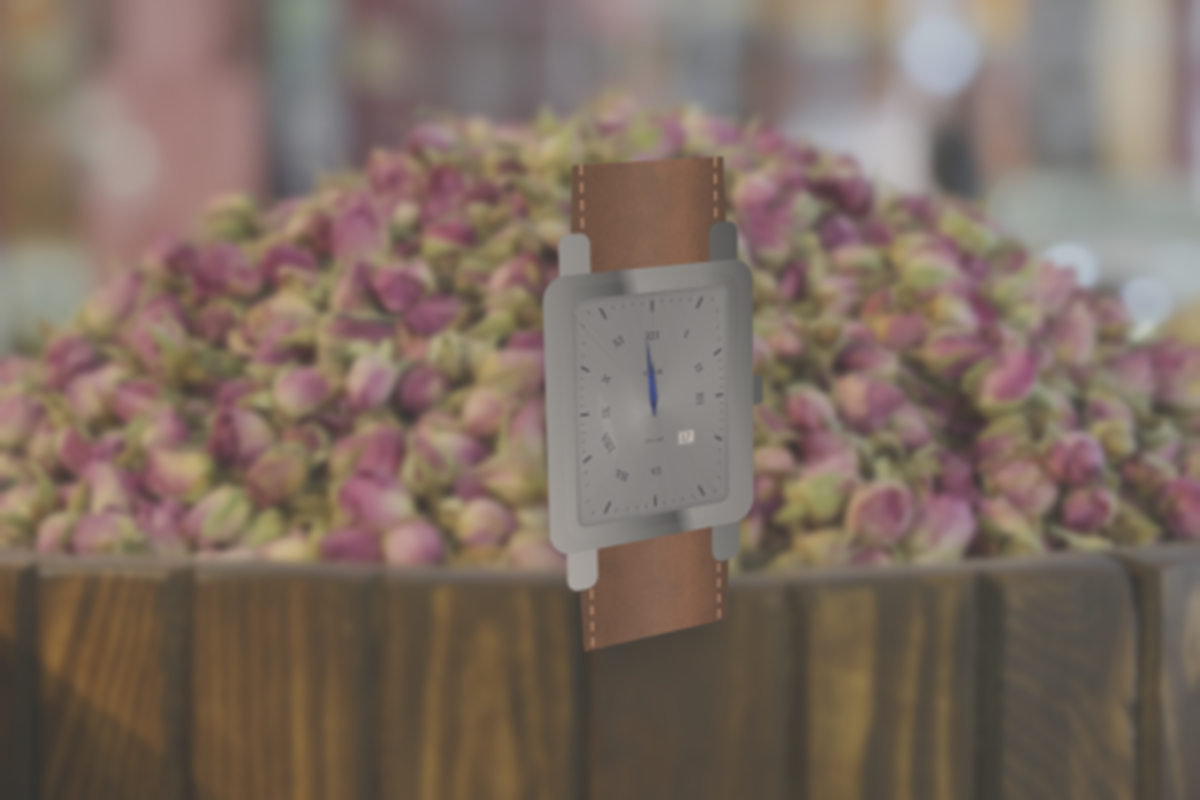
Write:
11,59
